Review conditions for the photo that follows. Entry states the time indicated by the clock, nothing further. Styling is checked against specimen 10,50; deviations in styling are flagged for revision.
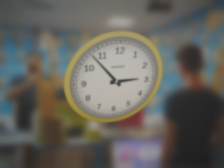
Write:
2,53
